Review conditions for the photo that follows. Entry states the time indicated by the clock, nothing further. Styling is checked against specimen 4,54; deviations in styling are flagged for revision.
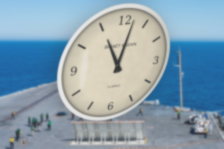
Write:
11,02
